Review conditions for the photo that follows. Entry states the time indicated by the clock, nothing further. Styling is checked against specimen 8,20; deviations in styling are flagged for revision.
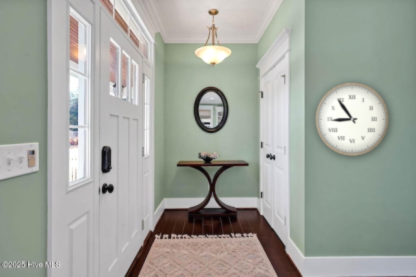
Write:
8,54
